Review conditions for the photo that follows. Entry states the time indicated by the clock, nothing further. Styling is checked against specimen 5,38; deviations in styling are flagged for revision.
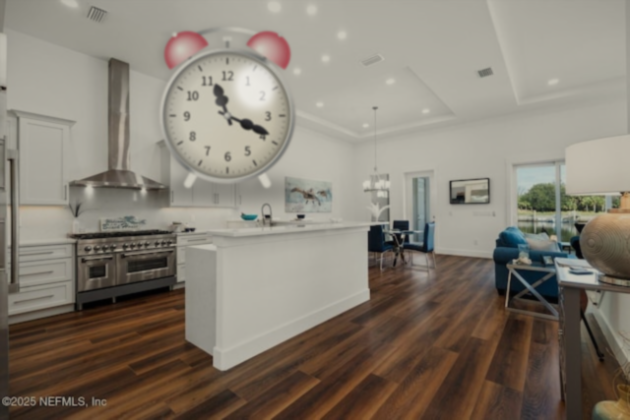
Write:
11,19
